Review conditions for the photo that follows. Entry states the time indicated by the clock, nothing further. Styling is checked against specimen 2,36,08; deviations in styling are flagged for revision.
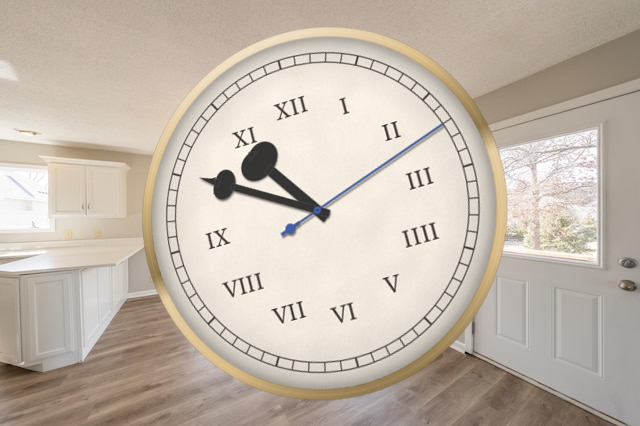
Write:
10,50,12
